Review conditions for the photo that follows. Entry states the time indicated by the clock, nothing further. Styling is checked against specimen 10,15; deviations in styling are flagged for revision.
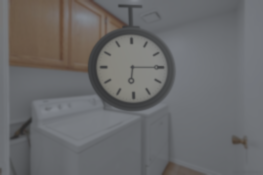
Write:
6,15
